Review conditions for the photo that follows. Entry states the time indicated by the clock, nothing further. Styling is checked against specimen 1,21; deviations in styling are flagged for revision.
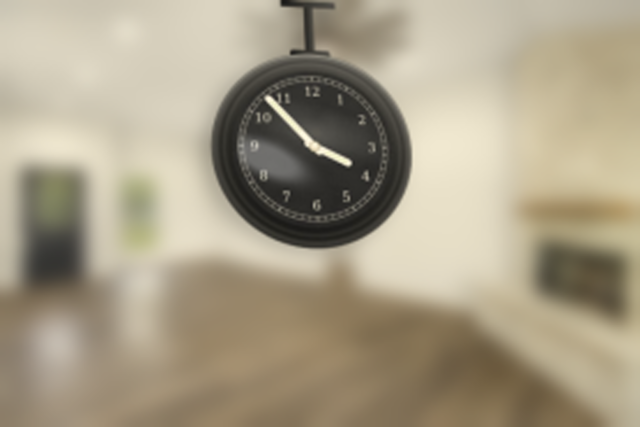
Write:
3,53
